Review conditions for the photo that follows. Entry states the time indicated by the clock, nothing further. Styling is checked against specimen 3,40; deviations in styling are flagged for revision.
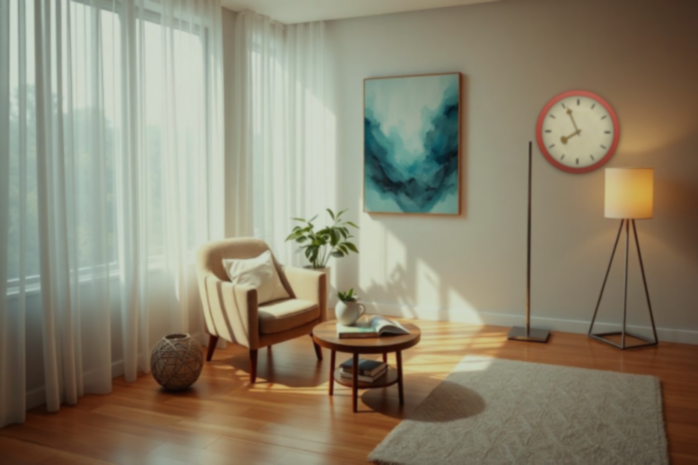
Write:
7,56
